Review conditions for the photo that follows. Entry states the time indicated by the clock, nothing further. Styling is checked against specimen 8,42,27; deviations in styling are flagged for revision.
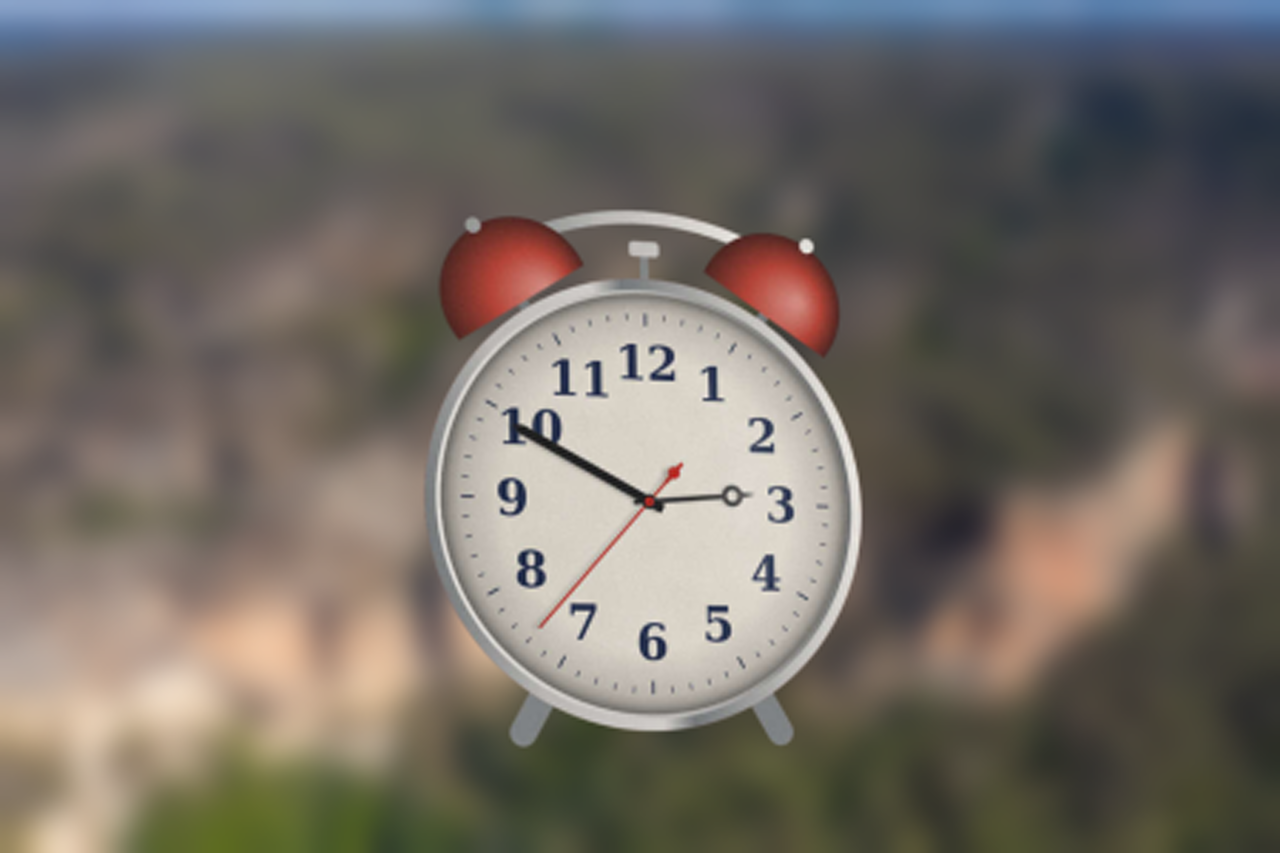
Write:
2,49,37
